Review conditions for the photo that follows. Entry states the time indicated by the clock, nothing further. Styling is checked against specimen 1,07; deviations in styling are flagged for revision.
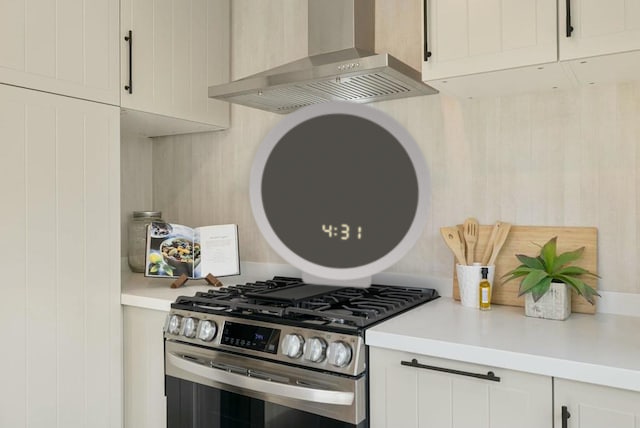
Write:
4,31
